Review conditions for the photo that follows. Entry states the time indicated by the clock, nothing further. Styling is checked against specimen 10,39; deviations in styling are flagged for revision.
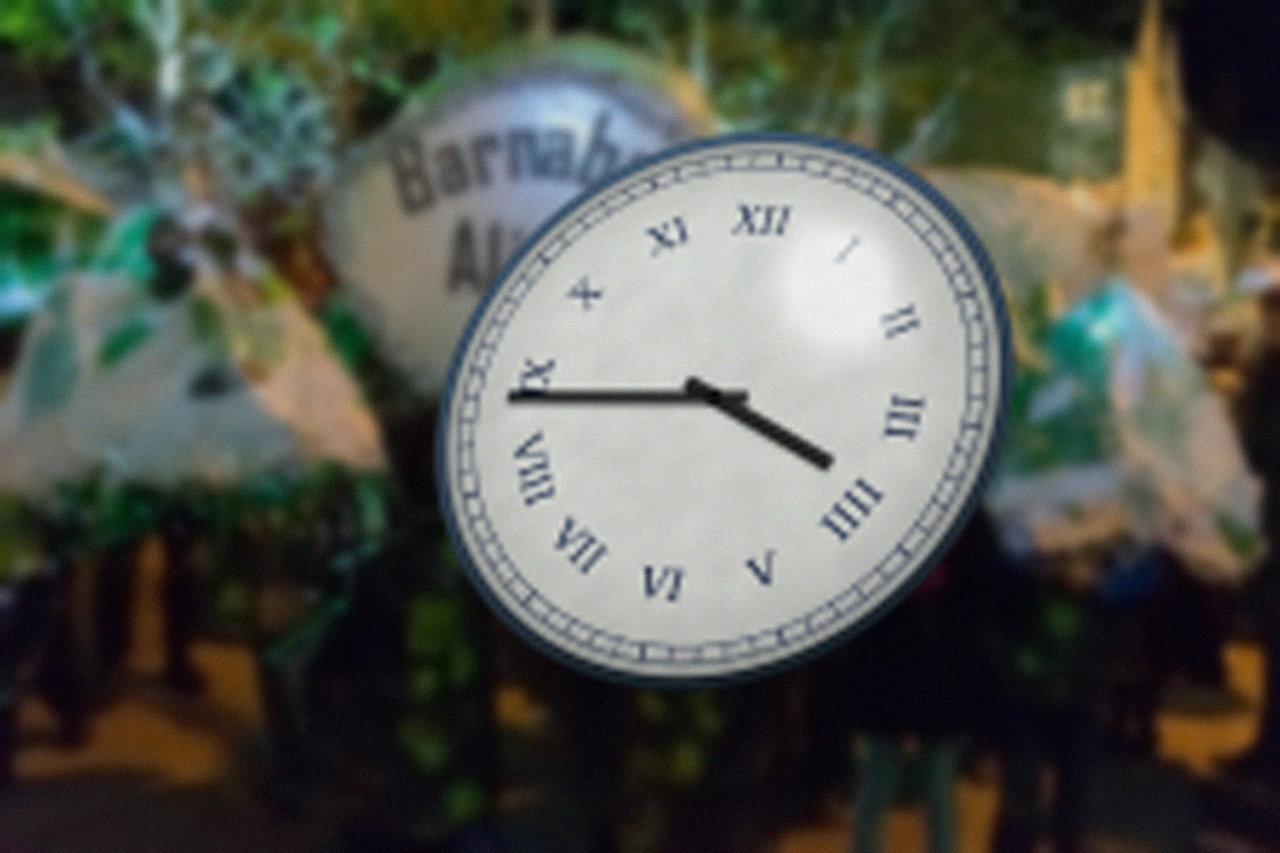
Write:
3,44
